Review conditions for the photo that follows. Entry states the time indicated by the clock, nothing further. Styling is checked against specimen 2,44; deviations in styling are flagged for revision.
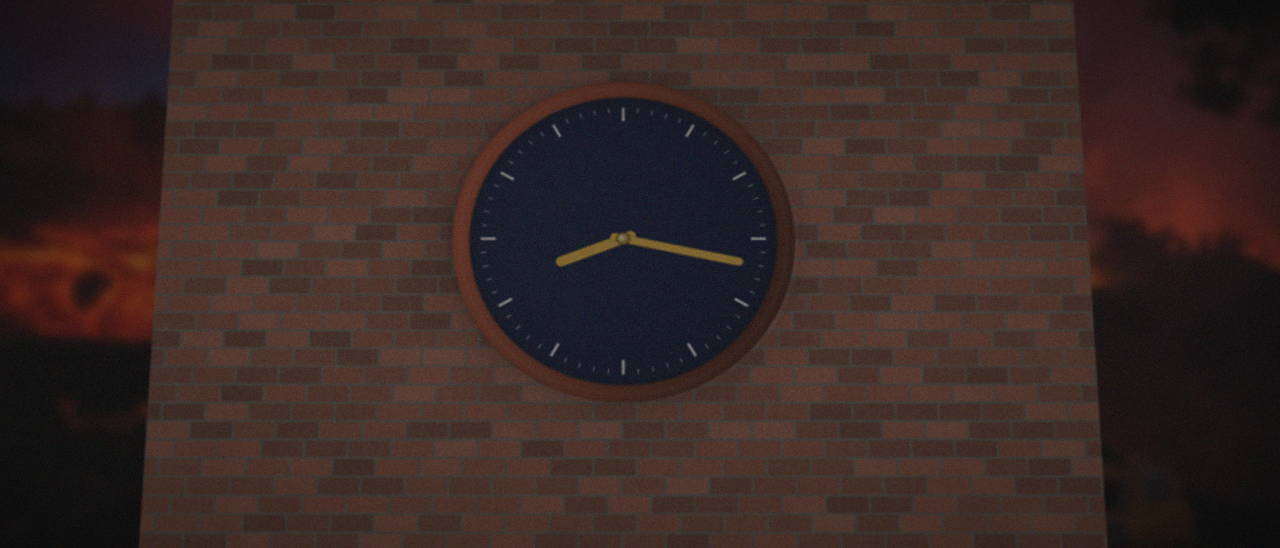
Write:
8,17
